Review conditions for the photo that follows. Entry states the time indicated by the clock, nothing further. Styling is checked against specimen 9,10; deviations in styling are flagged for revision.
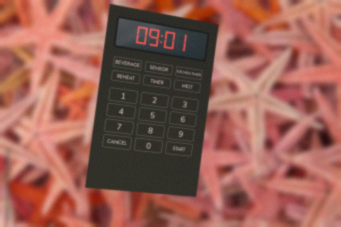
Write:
9,01
